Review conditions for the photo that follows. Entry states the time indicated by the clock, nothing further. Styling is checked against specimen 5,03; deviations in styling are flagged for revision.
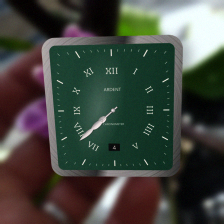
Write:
7,38
